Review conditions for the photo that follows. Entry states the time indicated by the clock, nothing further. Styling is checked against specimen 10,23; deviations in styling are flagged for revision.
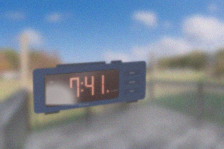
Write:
7,41
